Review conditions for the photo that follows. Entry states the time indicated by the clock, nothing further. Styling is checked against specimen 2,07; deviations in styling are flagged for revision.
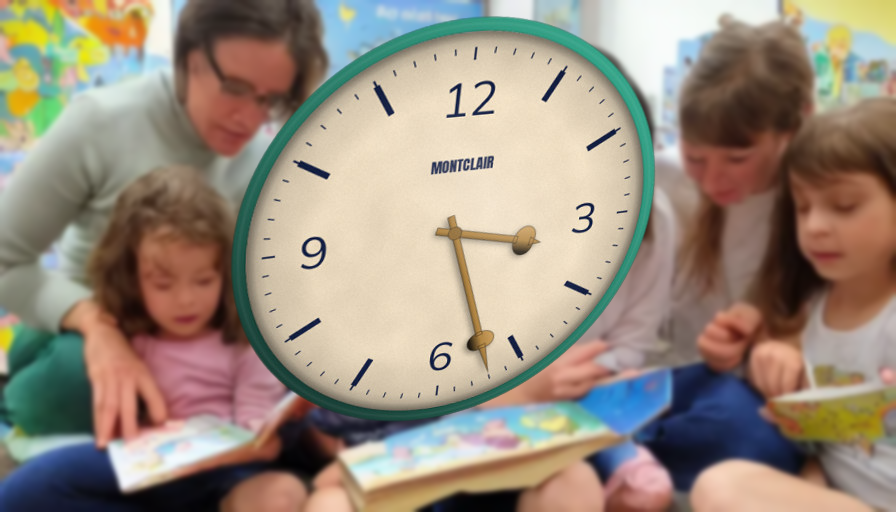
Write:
3,27
